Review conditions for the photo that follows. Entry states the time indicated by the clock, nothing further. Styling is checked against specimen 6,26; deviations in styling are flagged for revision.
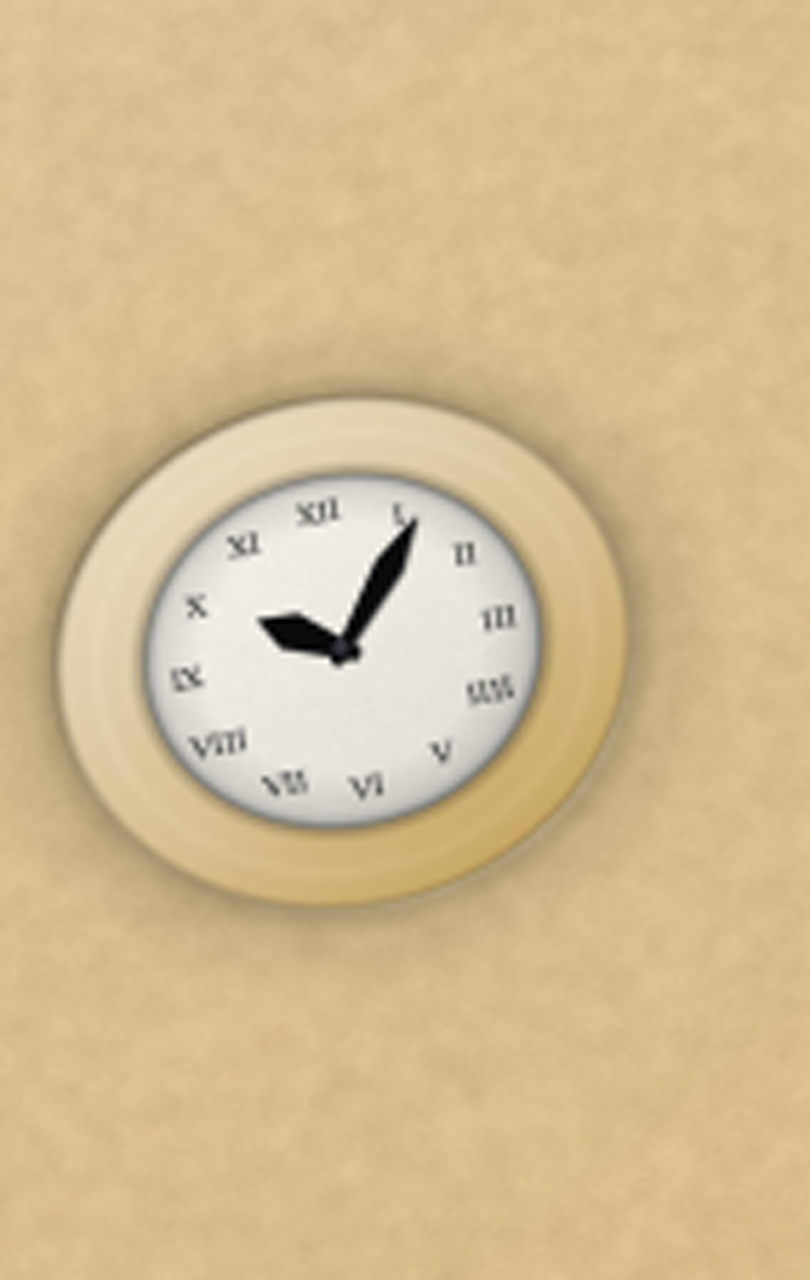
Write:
10,06
